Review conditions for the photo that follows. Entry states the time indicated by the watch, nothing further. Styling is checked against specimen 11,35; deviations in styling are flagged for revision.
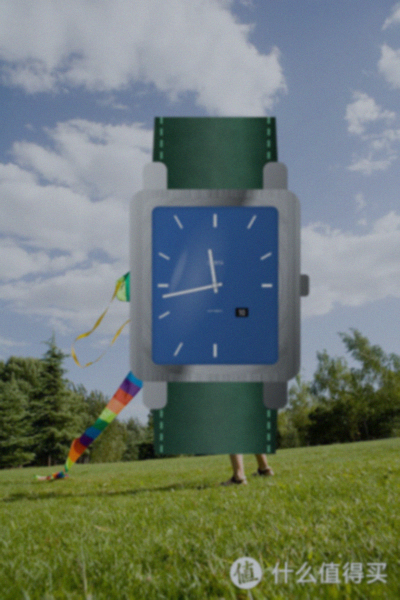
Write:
11,43
